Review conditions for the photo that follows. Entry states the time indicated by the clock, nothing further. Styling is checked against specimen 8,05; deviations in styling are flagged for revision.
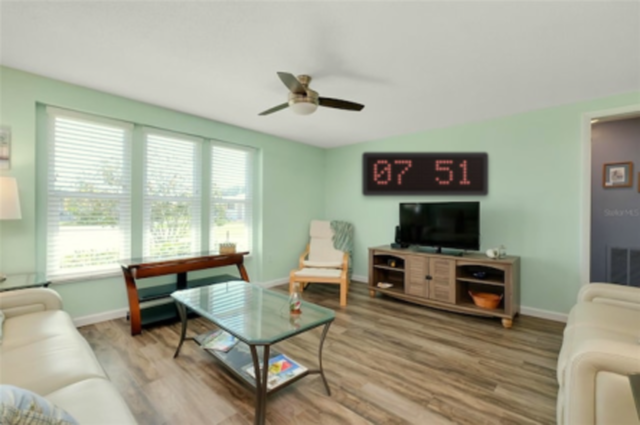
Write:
7,51
